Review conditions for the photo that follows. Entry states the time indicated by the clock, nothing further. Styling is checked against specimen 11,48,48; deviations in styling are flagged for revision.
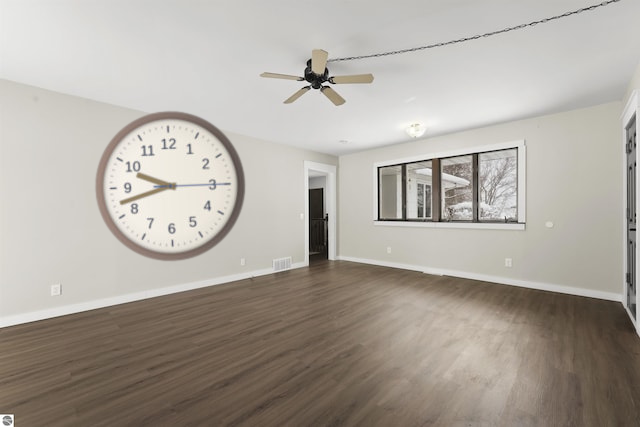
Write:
9,42,15
